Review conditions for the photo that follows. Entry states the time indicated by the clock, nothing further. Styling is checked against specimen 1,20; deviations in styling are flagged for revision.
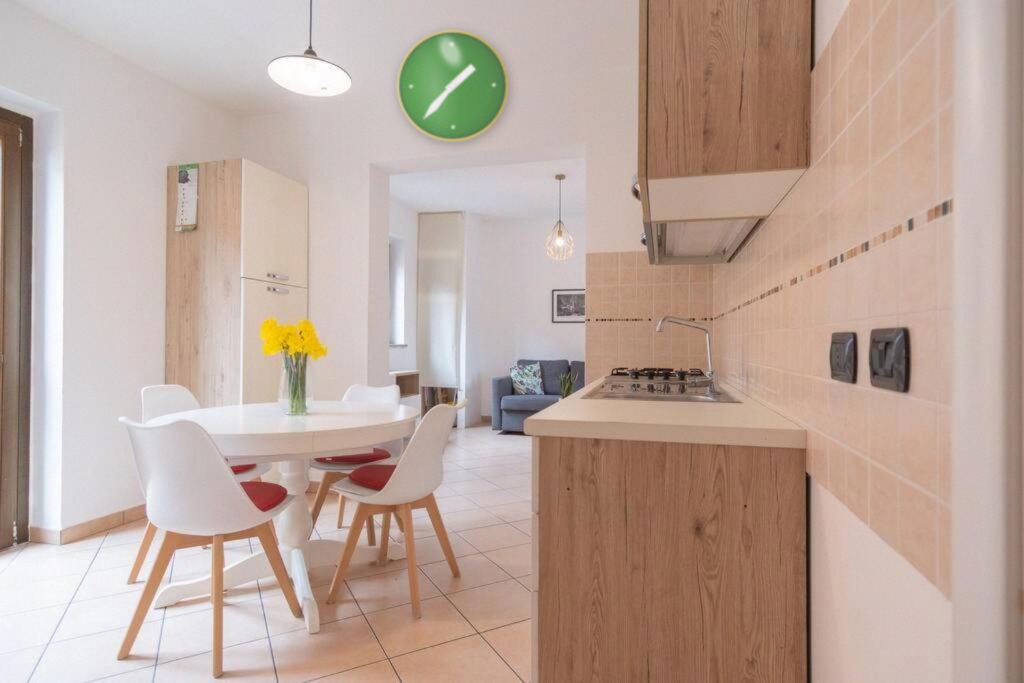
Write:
1,37
